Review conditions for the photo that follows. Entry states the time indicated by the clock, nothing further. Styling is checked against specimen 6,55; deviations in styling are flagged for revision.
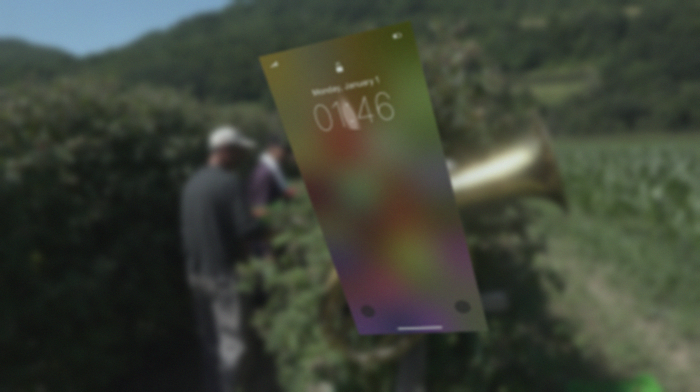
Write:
1,46
